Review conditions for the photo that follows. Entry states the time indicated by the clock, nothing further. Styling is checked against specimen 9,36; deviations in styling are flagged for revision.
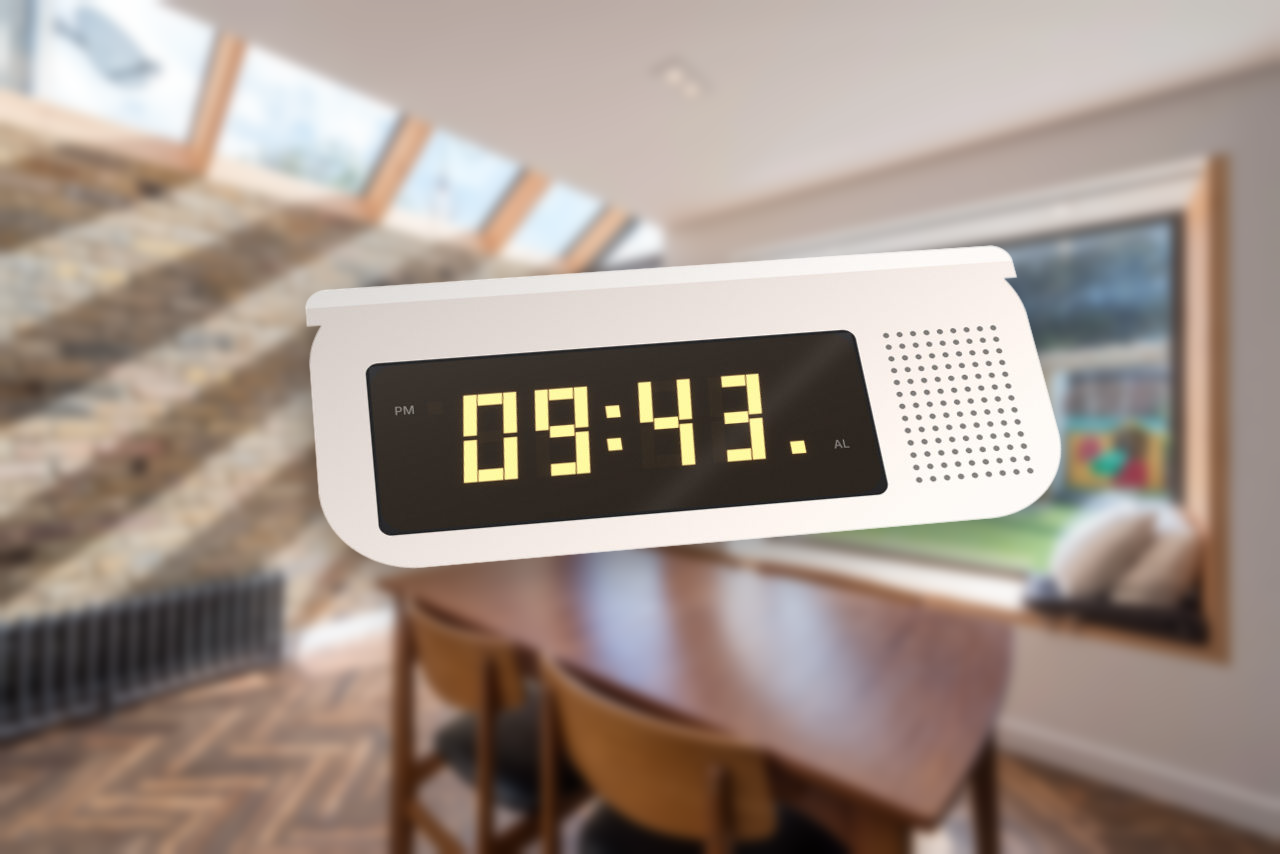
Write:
9,43
